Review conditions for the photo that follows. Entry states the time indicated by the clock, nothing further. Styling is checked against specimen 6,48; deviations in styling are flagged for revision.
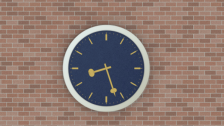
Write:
8,27
